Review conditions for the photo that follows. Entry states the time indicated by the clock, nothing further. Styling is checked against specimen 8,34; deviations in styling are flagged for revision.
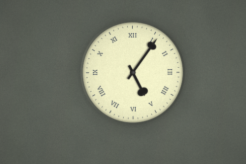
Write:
5,06
